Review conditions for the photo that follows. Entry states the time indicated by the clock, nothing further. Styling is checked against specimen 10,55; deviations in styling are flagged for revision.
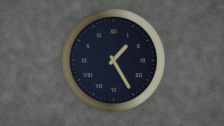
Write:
1,25
